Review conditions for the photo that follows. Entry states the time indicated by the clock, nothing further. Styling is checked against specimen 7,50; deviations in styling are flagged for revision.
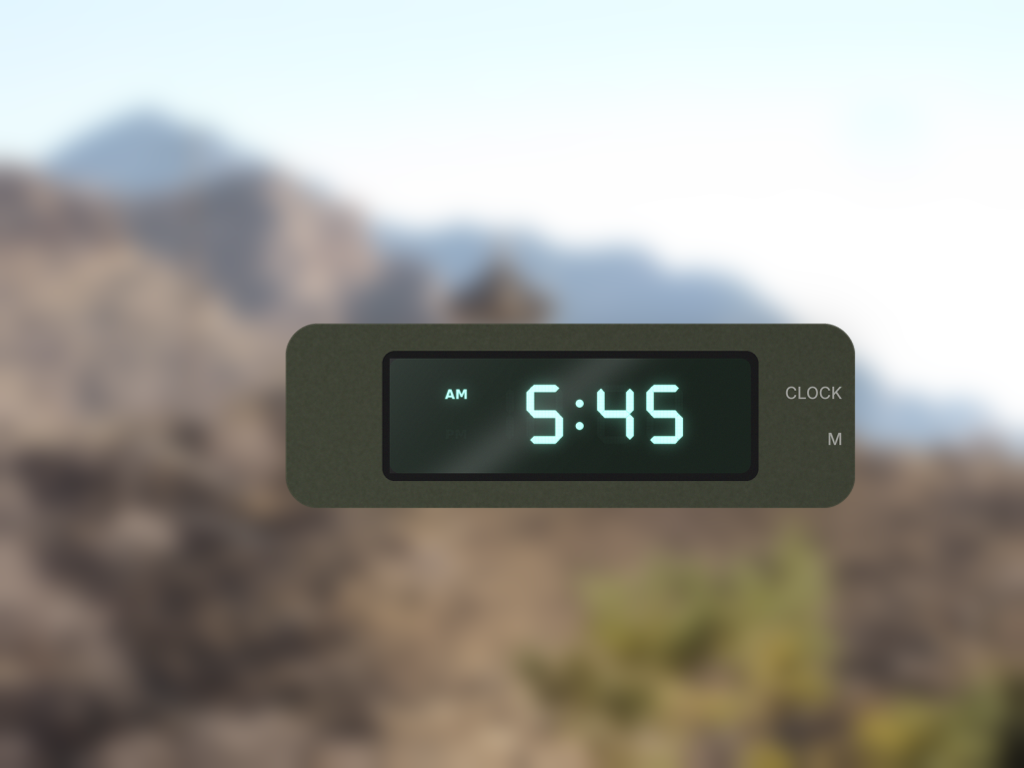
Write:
5,45
